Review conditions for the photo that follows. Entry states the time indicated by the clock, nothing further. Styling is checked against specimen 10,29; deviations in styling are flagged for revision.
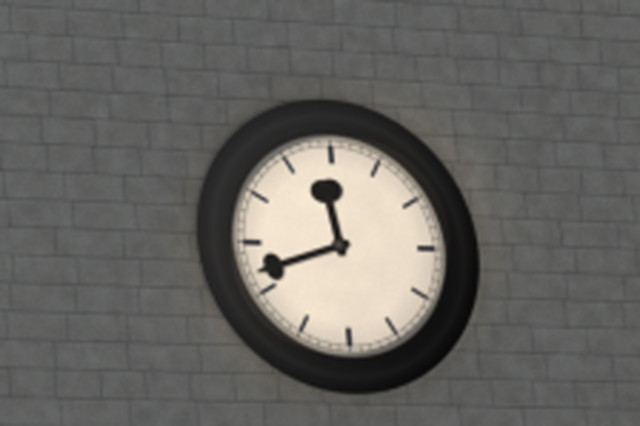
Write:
11,42
